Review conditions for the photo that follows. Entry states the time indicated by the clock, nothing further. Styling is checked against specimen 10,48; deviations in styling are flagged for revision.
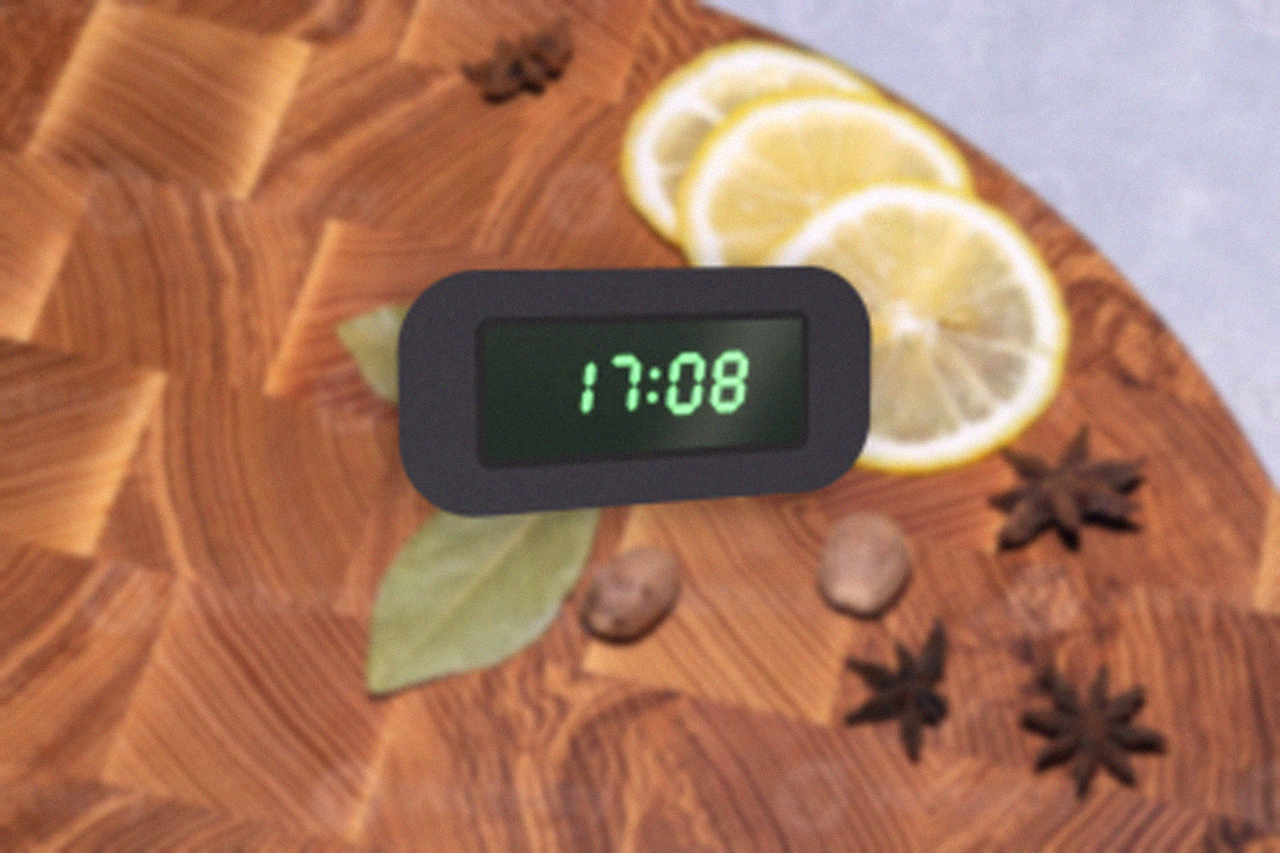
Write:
17,08
